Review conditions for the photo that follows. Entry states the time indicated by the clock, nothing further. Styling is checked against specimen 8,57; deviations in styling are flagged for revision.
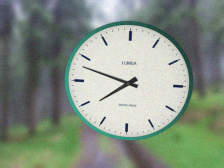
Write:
7,48
